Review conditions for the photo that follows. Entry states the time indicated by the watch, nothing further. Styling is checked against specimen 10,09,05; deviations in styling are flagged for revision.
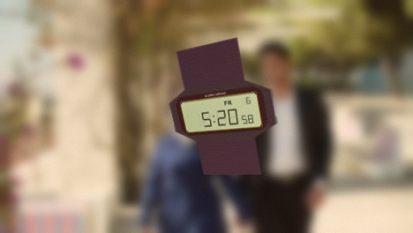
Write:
5,20,58
